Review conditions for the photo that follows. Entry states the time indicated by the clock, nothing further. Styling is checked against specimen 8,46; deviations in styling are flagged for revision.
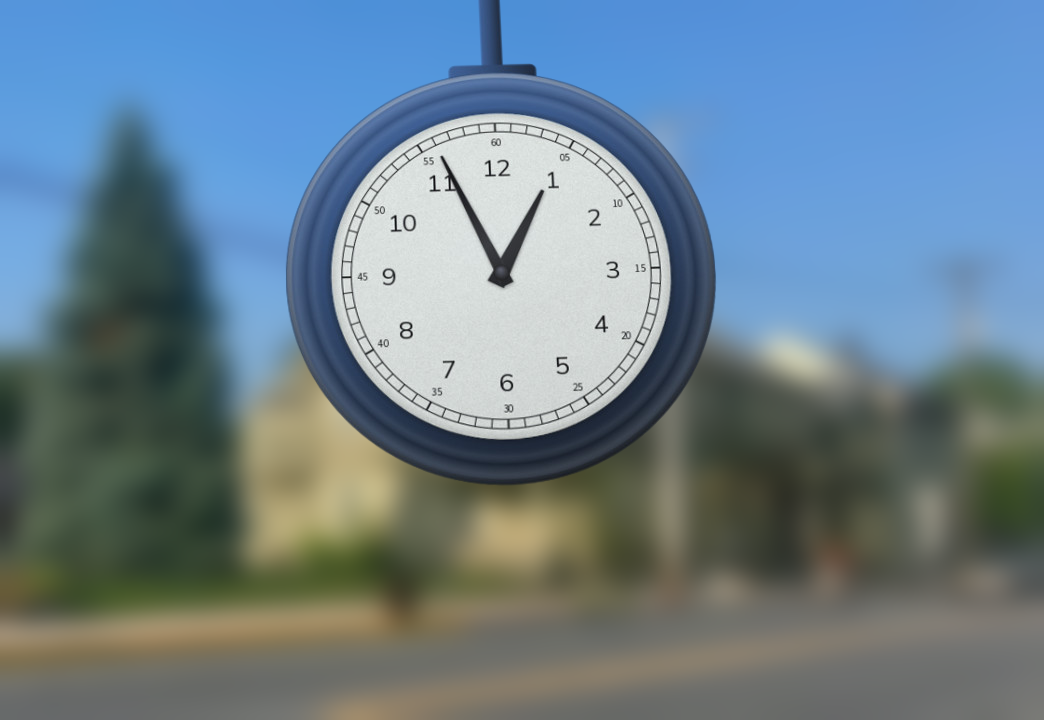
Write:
12,56
